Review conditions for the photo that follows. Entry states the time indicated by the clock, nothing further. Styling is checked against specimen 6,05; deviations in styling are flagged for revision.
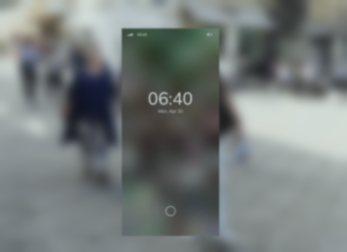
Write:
6,40
